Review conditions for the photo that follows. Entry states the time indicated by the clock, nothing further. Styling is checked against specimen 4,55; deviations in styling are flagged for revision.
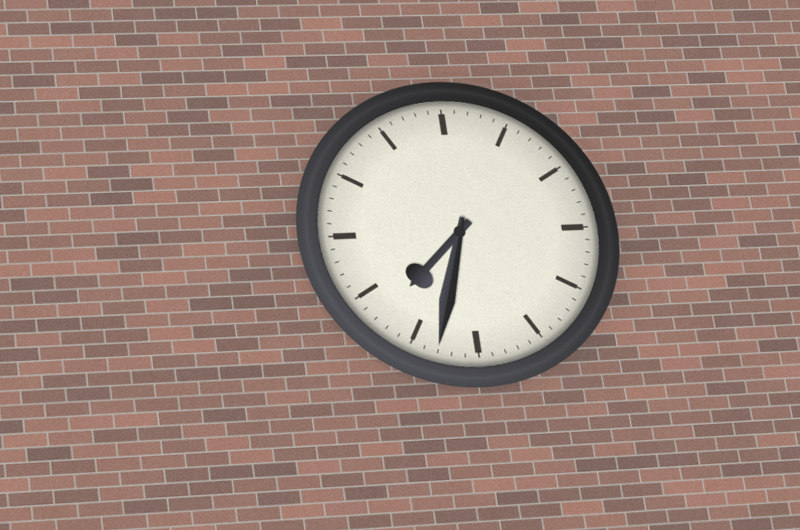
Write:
7,33
